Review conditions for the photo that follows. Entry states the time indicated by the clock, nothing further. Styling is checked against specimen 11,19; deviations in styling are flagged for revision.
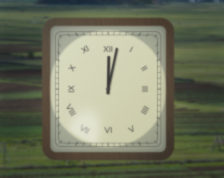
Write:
12,02
